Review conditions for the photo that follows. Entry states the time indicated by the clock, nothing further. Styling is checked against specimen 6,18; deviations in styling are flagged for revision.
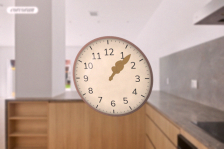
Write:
1,07
